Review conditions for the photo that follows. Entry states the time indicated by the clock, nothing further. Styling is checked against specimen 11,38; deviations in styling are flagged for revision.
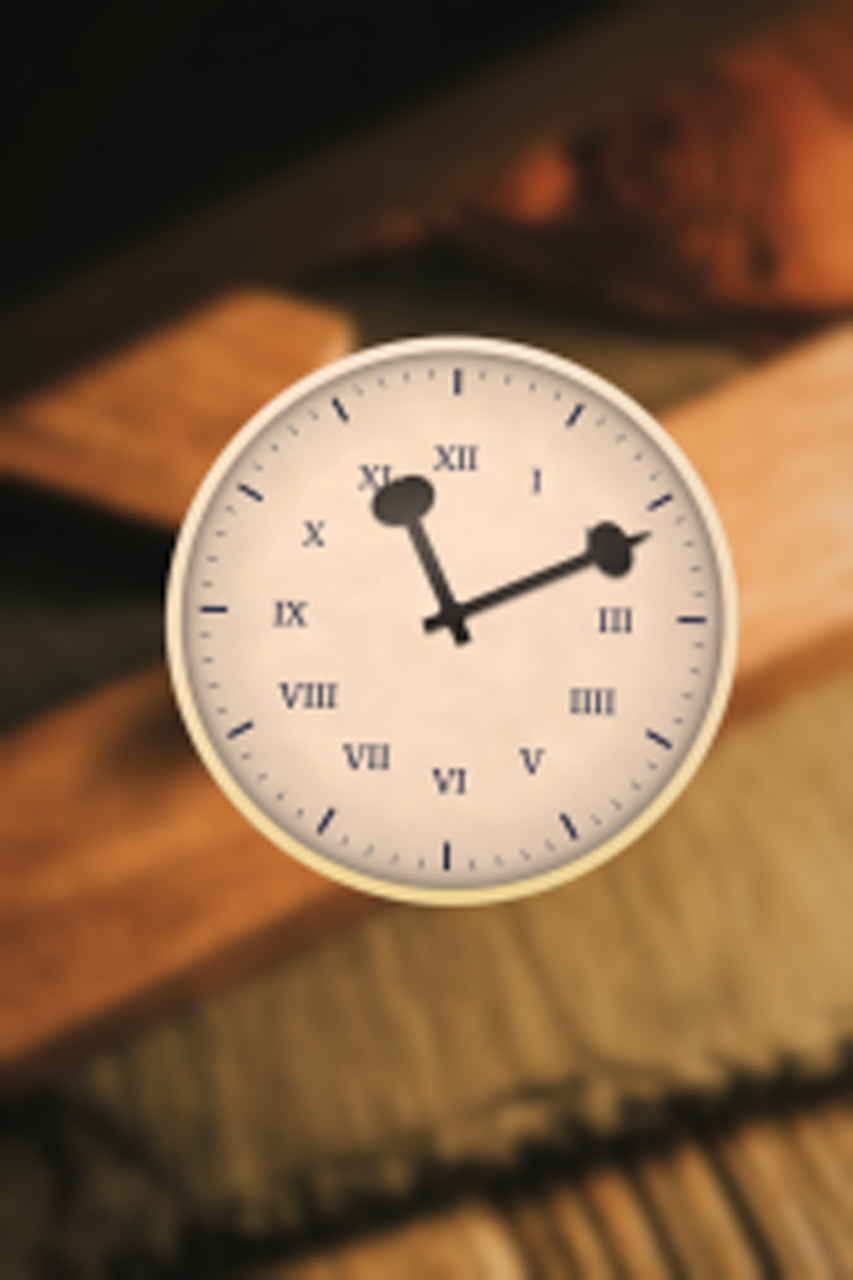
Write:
11,11
